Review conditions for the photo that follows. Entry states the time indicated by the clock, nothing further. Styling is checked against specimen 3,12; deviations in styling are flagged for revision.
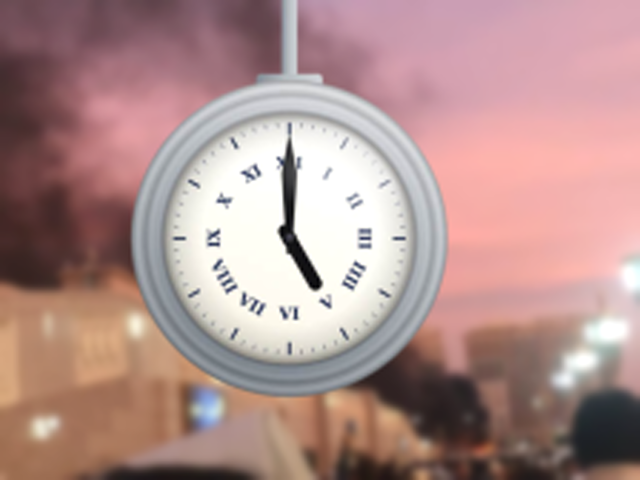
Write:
5,00
